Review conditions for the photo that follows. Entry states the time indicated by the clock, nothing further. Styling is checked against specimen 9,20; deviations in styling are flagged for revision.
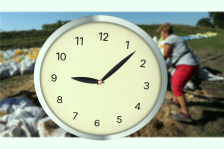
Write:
9,07
